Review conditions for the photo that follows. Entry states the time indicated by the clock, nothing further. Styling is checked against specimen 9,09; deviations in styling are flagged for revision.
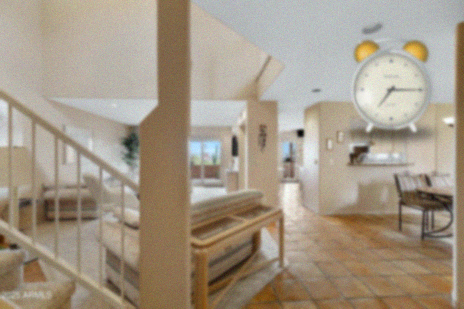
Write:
7,15
